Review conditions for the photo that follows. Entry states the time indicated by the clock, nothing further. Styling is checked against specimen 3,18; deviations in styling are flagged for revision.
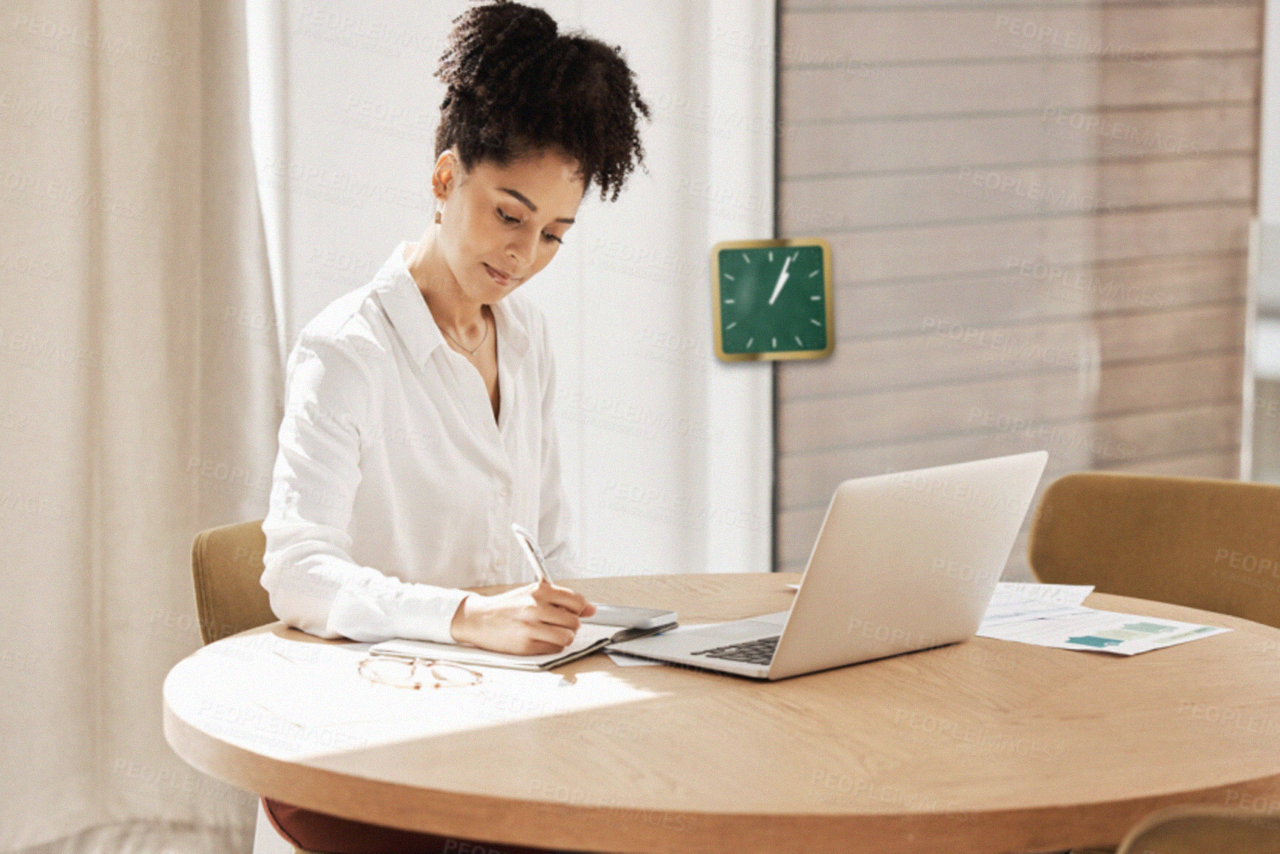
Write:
1,04
